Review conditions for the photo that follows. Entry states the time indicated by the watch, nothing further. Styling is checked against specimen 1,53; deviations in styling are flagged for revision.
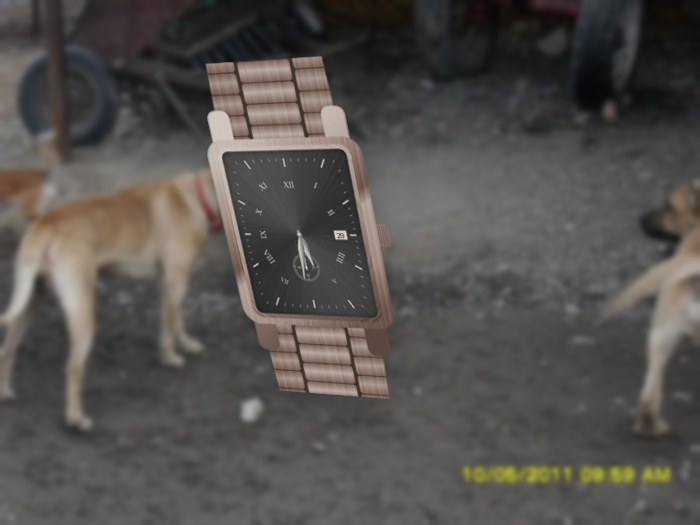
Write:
5,31
